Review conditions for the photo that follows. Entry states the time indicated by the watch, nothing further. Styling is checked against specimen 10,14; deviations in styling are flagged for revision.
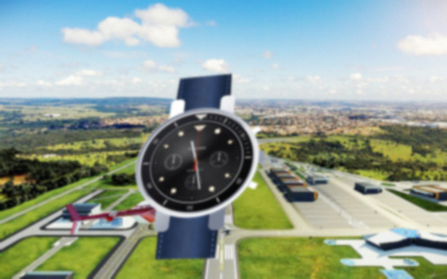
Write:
11,28
